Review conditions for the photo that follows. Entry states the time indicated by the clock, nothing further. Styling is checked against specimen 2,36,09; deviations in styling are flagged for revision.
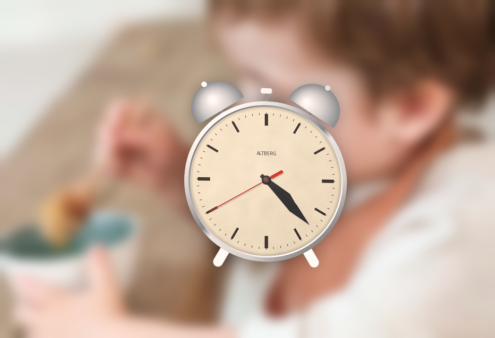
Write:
4,22,40
